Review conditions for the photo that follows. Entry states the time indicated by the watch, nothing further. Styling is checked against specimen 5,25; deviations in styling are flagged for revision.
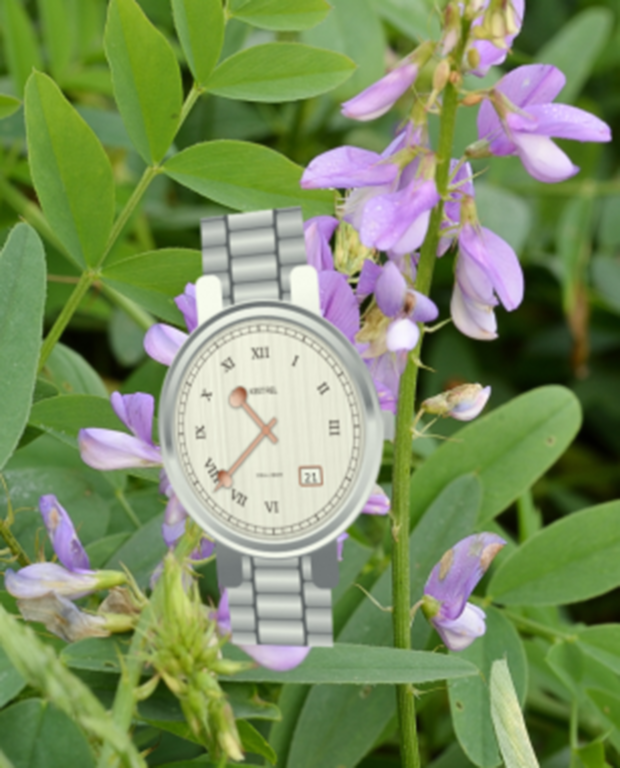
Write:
10,38
